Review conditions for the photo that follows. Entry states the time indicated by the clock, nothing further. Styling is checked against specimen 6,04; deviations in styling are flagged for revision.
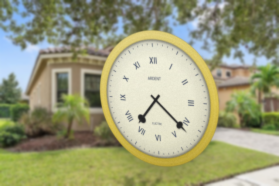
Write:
7,22
